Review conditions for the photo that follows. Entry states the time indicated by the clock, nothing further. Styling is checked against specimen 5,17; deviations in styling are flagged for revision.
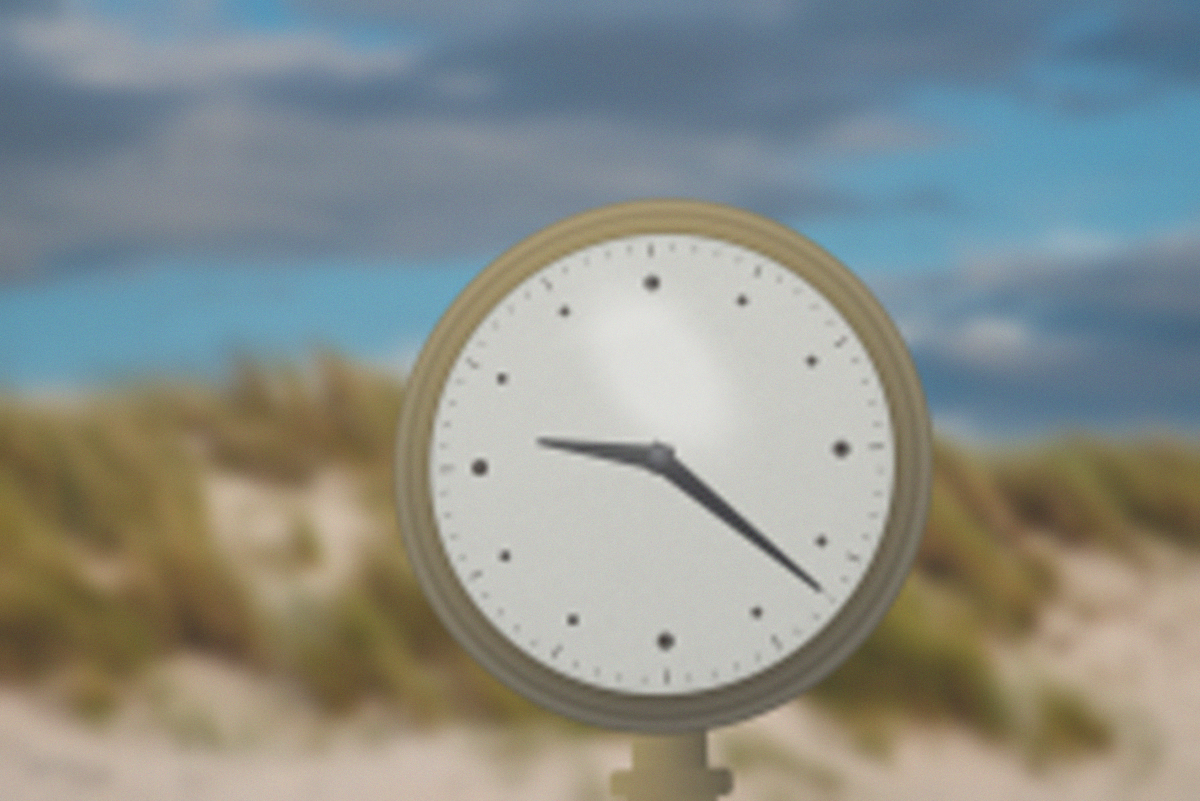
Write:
9,22
